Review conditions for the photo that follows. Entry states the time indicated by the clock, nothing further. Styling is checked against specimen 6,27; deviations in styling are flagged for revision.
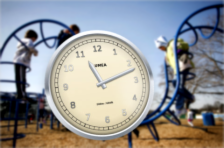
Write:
11,12
